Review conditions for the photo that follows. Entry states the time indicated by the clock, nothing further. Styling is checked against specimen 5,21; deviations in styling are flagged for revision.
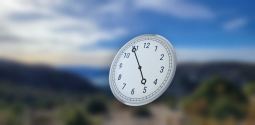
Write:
4,54
